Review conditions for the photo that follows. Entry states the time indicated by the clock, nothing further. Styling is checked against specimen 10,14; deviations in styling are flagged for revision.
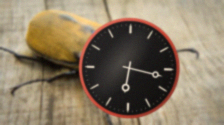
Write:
6,17
